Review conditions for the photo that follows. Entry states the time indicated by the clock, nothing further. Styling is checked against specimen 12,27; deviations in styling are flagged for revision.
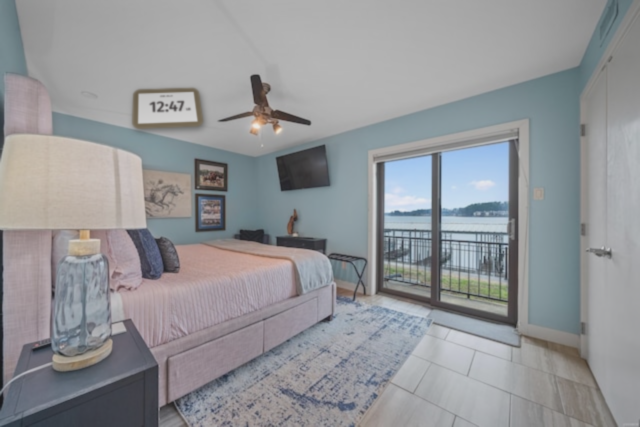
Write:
12,47
